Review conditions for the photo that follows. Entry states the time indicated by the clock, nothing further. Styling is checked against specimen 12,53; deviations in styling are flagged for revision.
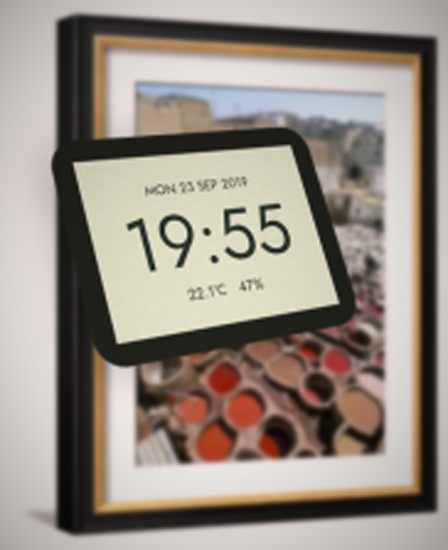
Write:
19,55
